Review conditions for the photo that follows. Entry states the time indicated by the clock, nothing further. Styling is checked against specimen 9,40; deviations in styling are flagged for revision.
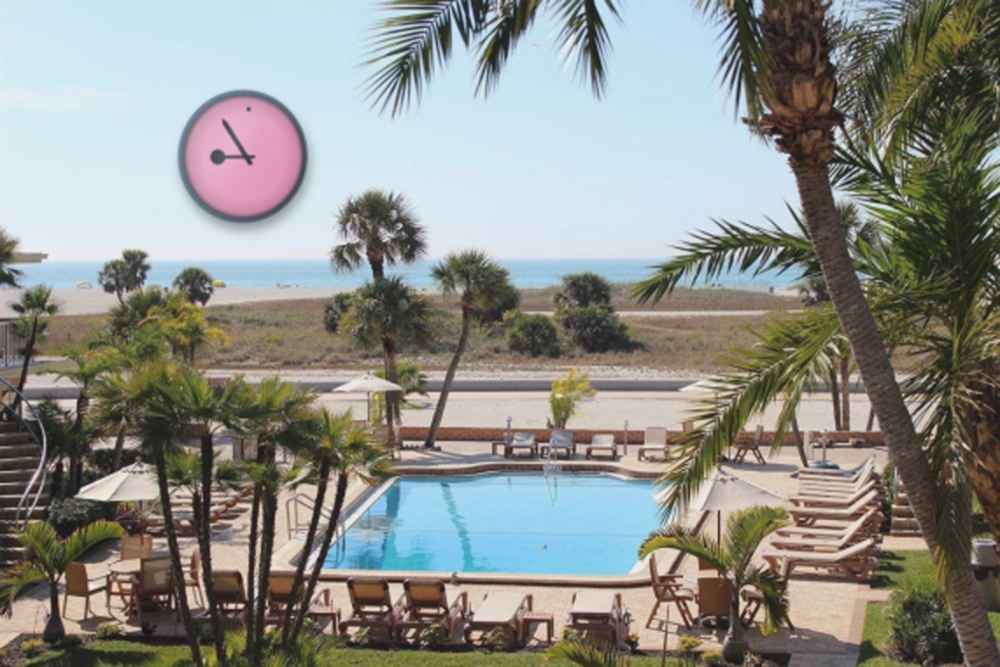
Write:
8,54
